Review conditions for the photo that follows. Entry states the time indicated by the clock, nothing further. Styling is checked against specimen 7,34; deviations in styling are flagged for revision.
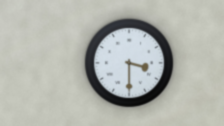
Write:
3,30
